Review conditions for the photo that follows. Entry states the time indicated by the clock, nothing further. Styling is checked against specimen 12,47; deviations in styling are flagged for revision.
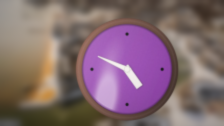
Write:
4,49
